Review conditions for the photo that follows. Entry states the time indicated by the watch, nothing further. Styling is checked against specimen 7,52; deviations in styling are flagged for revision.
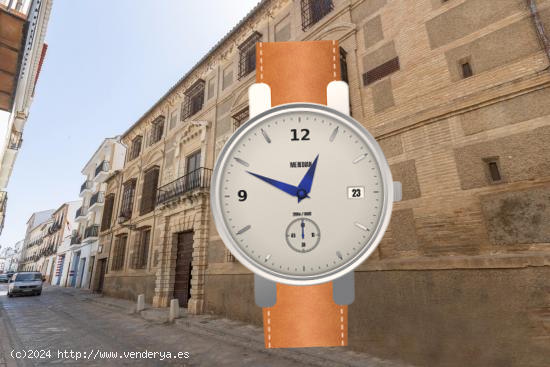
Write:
12,49
